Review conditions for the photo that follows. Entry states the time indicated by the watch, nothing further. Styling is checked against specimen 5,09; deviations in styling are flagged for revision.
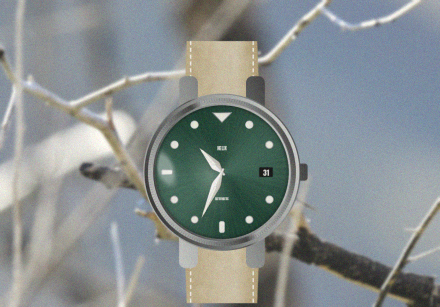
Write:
10,34
